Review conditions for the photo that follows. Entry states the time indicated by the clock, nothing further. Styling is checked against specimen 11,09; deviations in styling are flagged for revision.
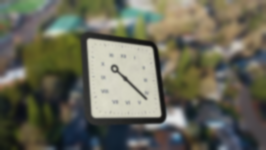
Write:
10,22
